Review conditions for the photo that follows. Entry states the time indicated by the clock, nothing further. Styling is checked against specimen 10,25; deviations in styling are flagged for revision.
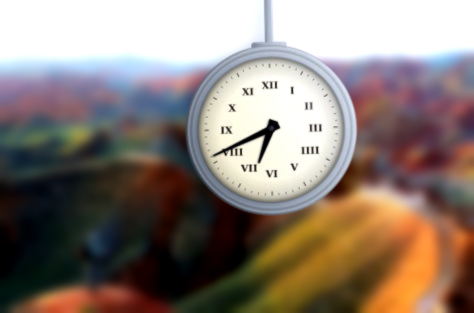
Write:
6,41
